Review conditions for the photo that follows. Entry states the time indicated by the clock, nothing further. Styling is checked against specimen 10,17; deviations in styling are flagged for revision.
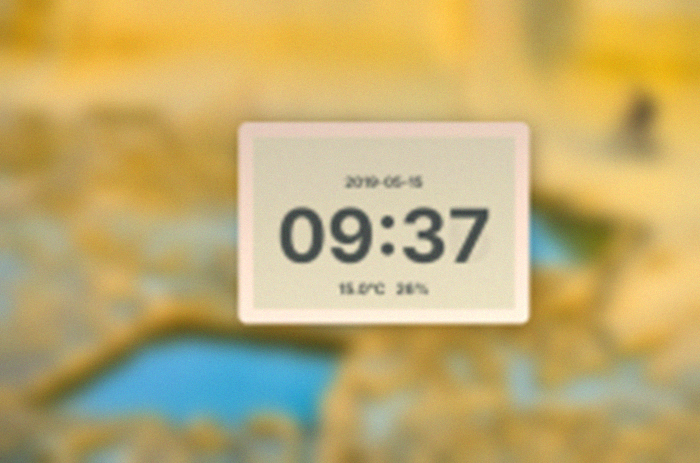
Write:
9,37
